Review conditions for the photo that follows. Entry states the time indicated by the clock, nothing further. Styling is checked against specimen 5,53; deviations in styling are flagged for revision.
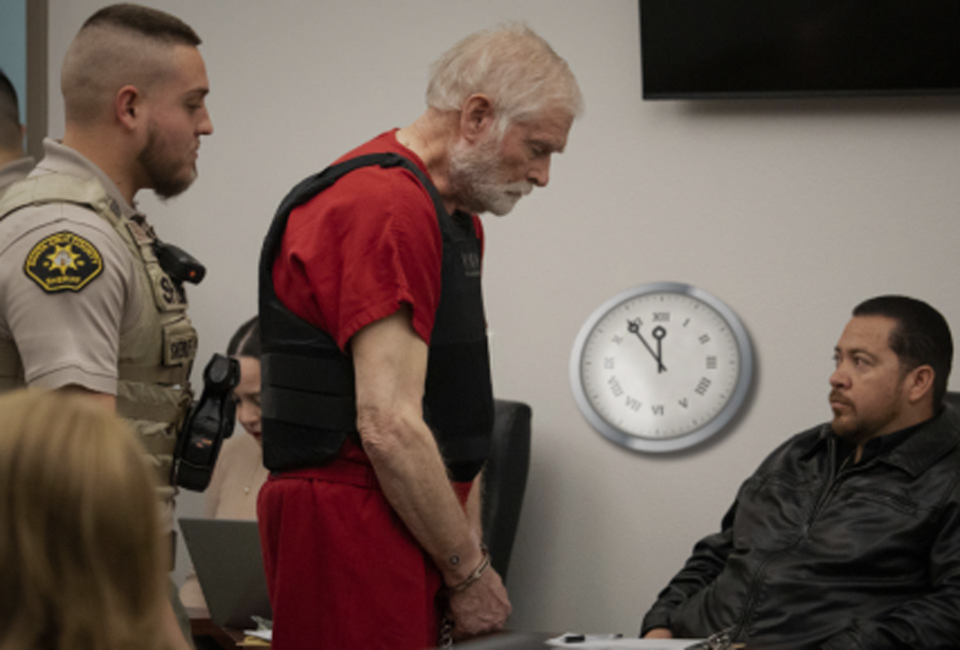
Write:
11,54
